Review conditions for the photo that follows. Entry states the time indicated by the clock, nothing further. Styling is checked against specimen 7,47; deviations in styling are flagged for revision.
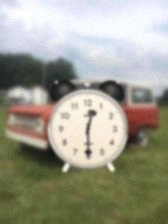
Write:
12,30
